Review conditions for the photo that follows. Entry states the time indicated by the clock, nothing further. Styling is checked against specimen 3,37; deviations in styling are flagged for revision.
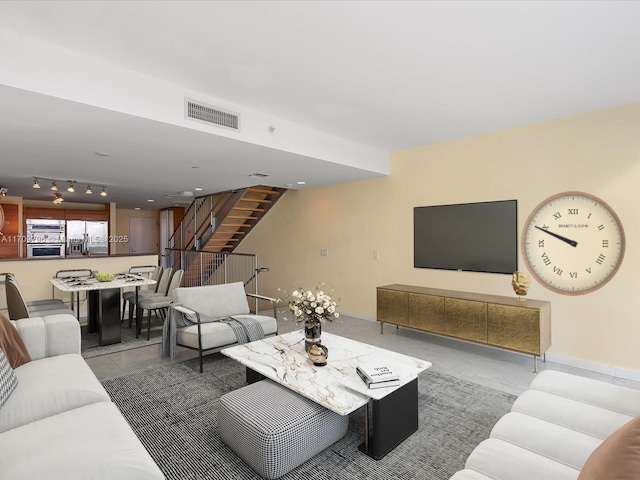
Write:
9,49
